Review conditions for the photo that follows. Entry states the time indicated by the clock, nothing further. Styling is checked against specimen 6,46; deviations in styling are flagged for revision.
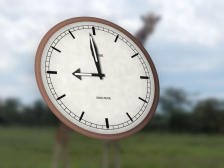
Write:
8,59
